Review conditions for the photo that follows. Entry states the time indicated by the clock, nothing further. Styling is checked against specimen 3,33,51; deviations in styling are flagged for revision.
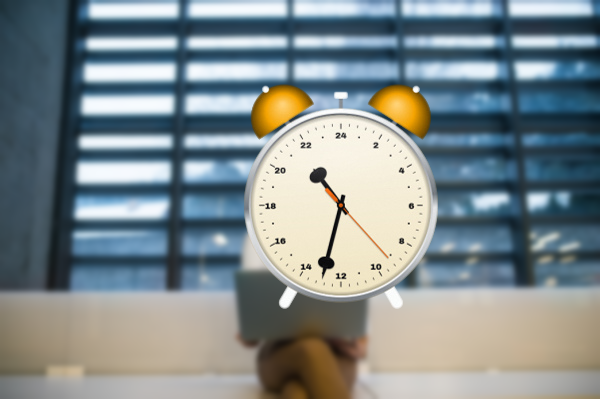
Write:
21,32,23
